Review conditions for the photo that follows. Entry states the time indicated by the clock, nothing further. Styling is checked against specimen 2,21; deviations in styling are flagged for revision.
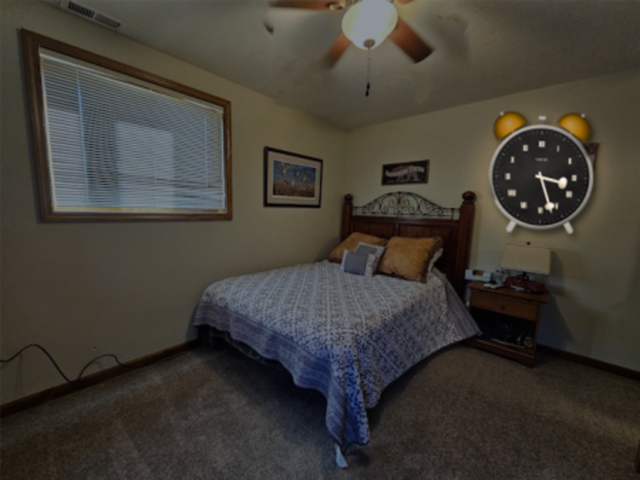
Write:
3,27
